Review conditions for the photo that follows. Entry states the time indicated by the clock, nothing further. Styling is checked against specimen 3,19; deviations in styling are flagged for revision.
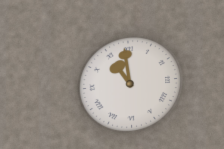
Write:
10,59
